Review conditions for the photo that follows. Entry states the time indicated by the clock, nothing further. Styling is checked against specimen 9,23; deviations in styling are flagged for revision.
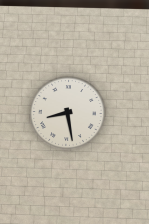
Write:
8,28
